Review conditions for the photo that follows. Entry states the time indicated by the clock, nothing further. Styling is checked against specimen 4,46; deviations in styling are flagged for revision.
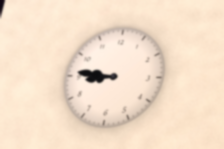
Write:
8,46
